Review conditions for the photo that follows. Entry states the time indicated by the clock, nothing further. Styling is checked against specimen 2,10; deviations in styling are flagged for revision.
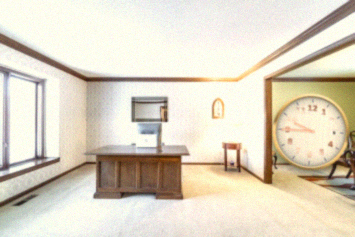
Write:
9,45
